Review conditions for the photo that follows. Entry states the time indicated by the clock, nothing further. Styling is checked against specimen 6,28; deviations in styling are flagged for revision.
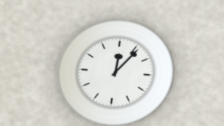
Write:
12,06
